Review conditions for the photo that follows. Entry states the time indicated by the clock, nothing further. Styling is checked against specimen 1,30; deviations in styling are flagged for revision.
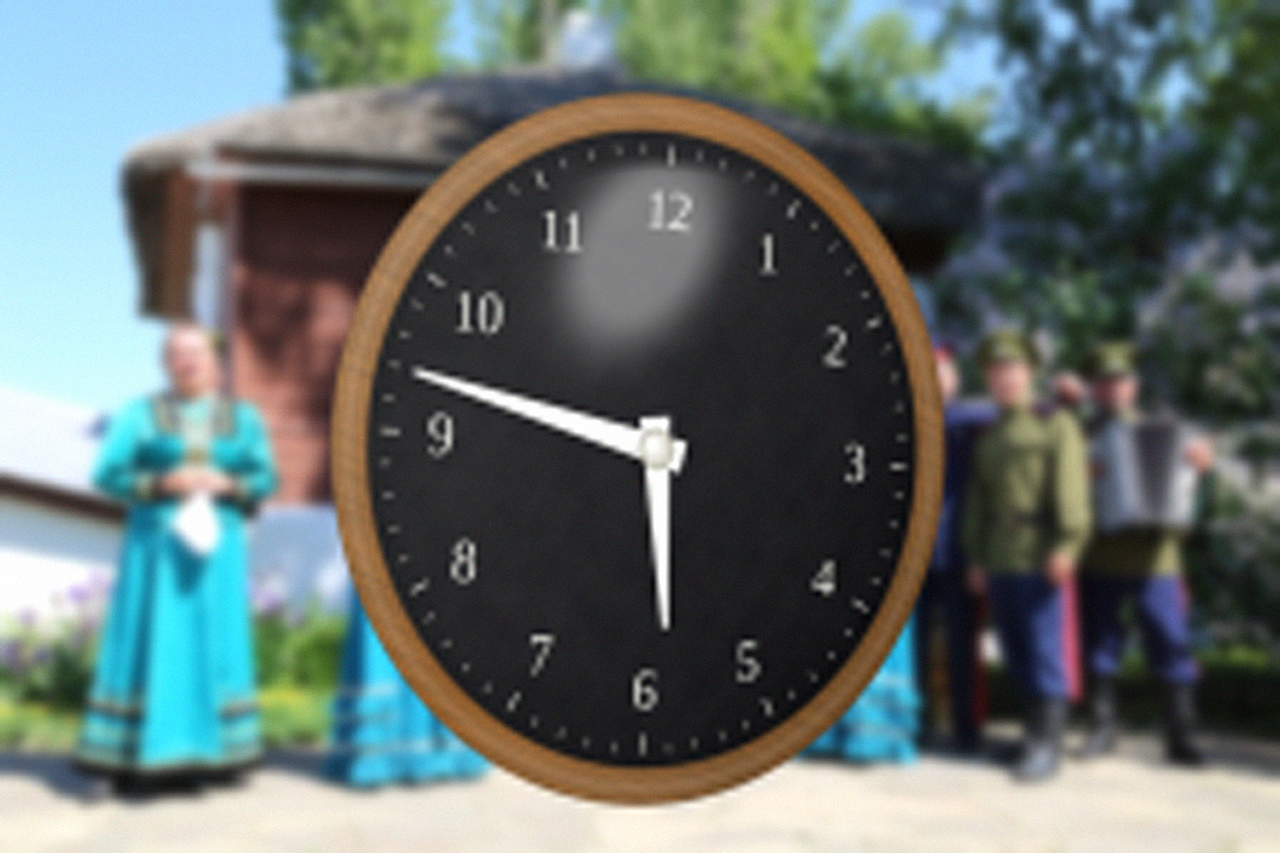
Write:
5,47
